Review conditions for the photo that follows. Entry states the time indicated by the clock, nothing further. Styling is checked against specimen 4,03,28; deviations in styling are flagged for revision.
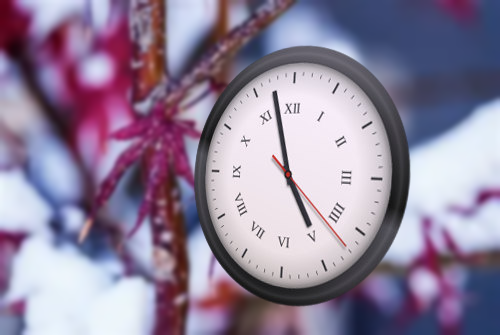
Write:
4,57,22
